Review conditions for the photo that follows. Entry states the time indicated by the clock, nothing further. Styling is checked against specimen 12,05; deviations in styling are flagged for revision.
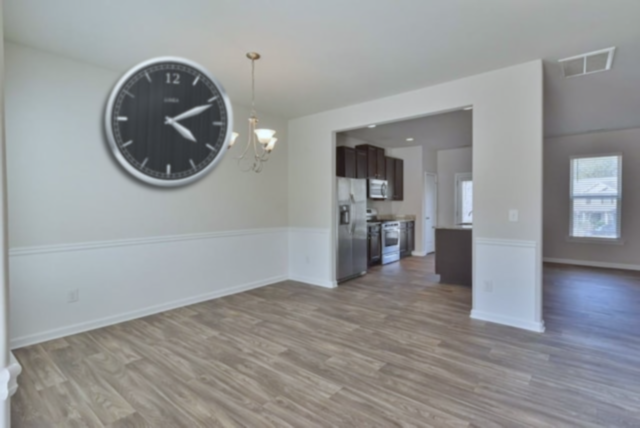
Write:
4,11
